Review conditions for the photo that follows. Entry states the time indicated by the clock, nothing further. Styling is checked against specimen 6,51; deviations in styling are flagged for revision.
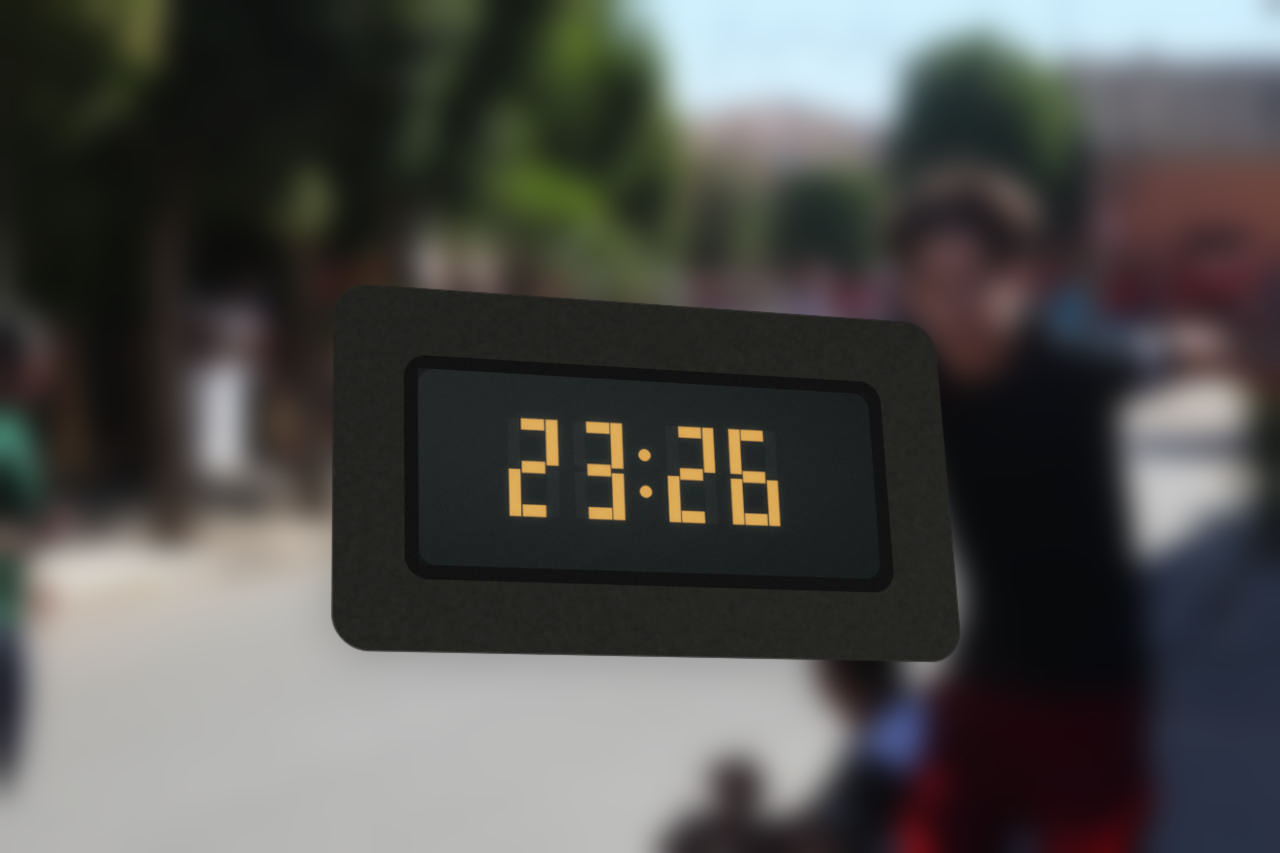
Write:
23,26
